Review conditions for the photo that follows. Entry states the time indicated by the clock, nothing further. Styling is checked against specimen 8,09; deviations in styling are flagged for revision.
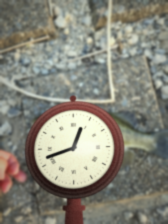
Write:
12,42
